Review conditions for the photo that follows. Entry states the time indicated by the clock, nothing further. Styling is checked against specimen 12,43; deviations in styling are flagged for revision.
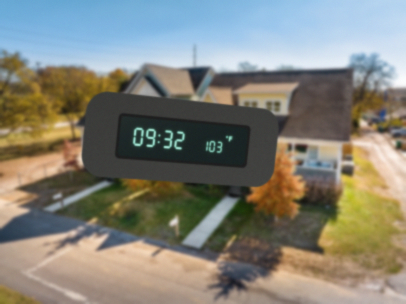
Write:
9,32
